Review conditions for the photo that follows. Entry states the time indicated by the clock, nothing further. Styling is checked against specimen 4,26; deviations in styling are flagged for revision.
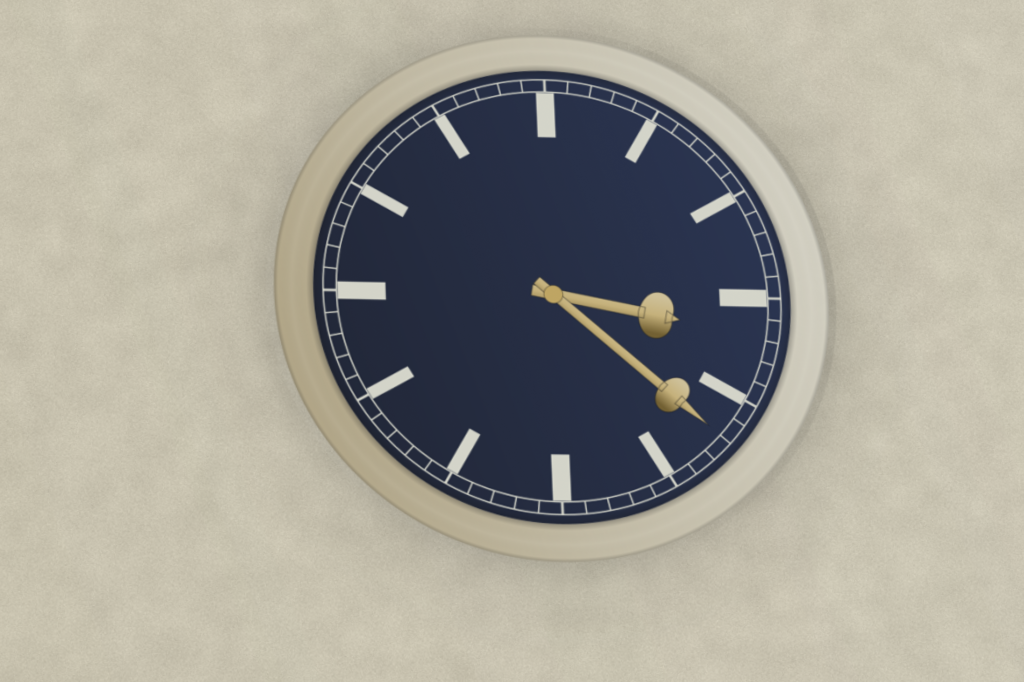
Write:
3,22
